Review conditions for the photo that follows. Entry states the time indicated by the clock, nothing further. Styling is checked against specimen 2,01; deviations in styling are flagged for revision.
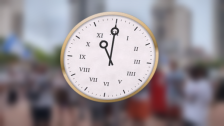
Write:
11,00
